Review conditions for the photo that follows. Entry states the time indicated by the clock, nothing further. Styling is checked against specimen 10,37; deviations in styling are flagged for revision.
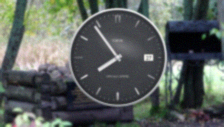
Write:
7,54
